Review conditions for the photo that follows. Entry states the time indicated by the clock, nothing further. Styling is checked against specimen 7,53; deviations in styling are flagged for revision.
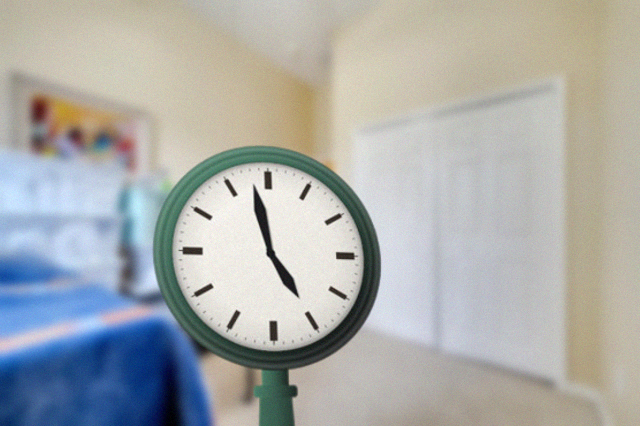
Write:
4,58
